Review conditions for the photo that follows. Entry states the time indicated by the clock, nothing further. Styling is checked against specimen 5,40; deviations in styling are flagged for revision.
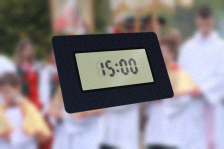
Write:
15,00
